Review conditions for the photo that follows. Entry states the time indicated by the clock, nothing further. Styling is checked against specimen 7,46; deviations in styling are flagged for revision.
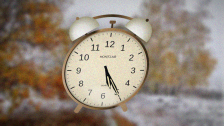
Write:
5,25
